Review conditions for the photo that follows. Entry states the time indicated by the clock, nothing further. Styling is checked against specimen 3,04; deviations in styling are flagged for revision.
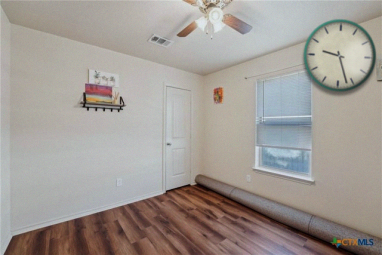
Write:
9,27
